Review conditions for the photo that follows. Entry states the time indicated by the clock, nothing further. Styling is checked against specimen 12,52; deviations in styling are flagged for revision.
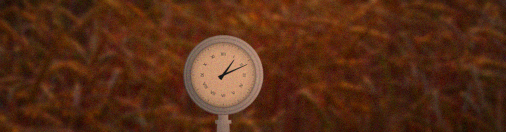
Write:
1,11
